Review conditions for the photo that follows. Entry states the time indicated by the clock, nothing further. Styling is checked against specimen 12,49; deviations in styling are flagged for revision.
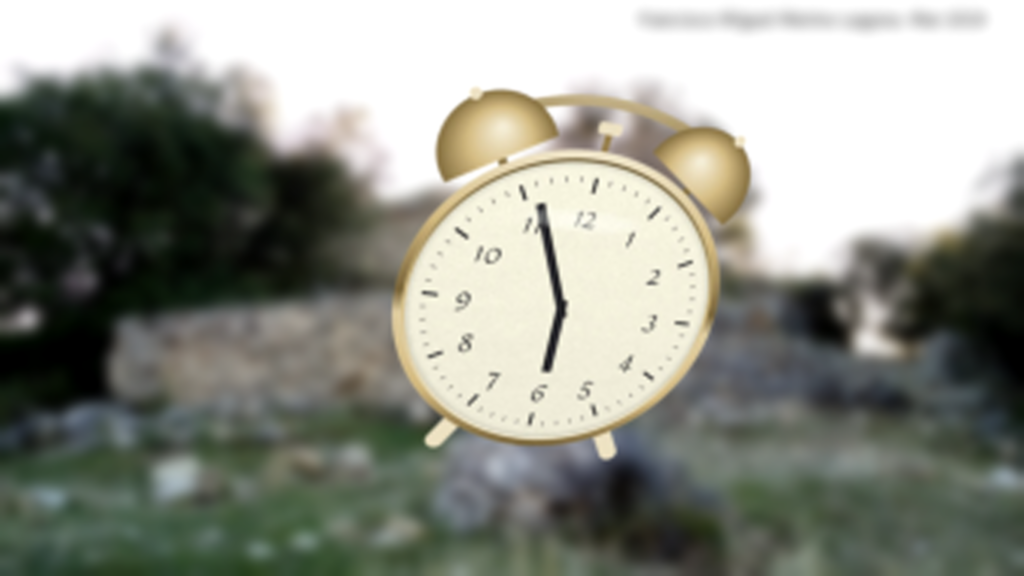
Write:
5,56
